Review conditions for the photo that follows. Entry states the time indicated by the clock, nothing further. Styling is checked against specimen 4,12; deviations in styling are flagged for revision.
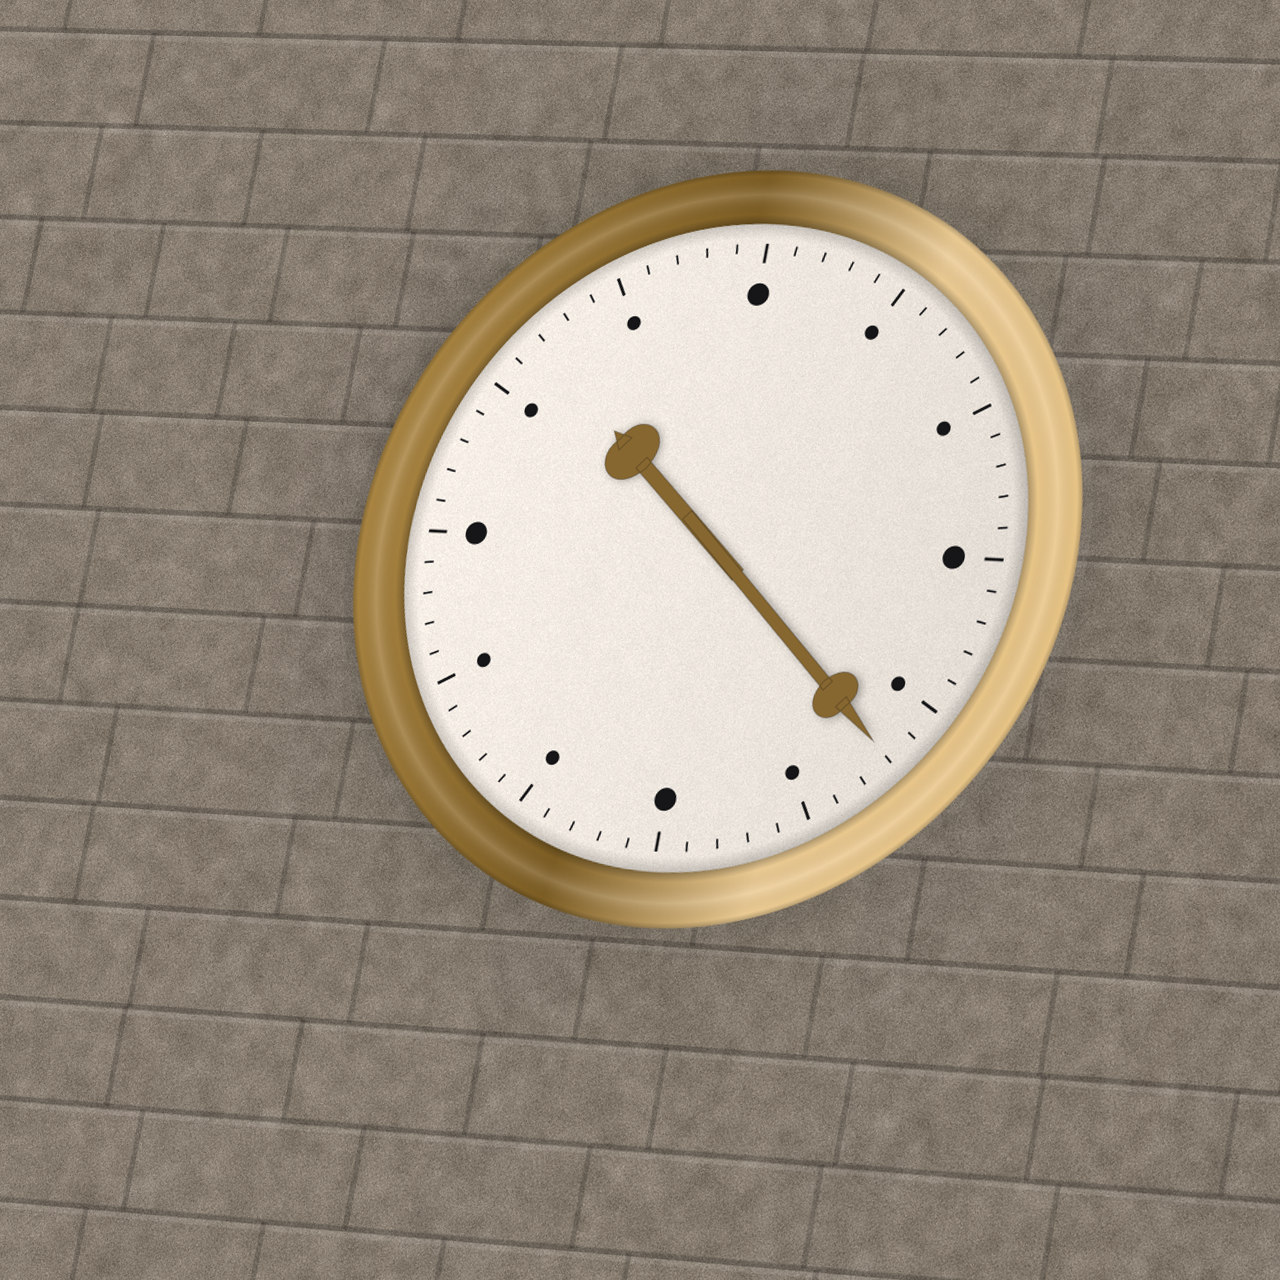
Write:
10,22
